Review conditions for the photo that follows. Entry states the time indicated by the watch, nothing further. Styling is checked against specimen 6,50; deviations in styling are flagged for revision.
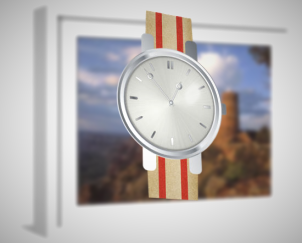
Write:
12,53
